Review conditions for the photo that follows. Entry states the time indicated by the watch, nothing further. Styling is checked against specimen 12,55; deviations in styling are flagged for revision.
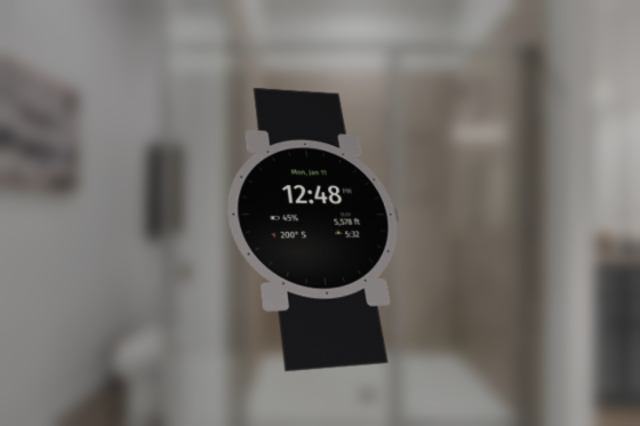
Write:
12,48
